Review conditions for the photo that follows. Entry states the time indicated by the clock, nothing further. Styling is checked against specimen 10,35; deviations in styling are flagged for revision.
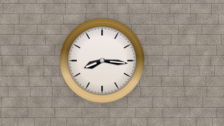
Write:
8,16
